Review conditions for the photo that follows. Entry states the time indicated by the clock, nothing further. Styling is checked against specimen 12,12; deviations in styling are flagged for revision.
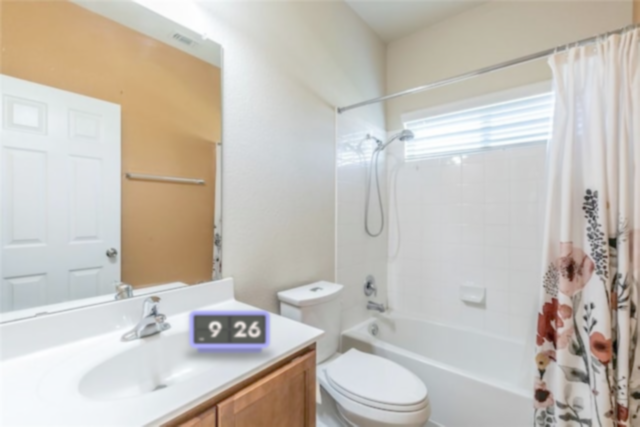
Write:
9,26
